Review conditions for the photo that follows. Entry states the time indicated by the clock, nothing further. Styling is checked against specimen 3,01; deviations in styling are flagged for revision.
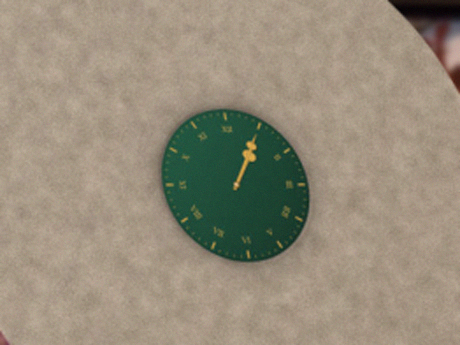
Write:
1,05
